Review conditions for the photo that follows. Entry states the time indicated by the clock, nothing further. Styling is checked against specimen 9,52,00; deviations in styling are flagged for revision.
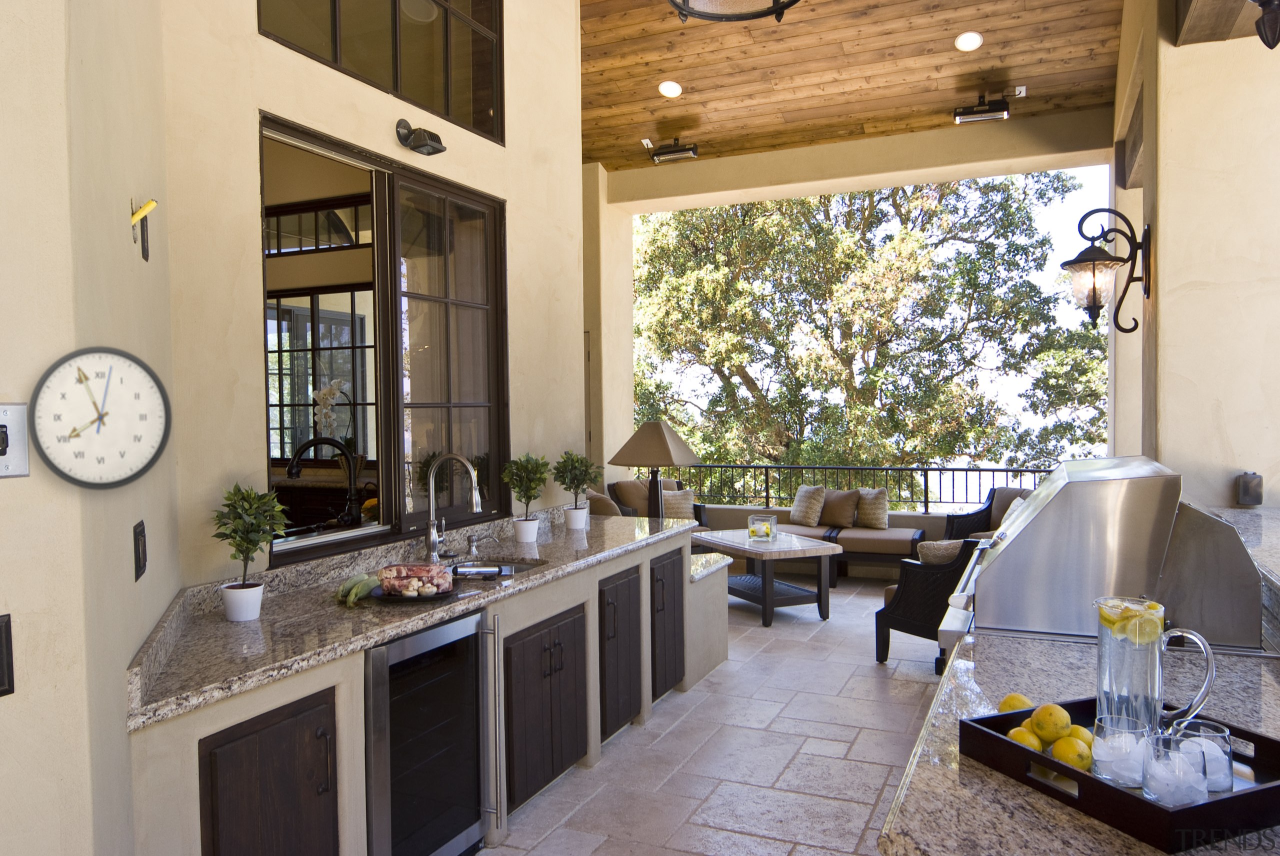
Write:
7,56,02
